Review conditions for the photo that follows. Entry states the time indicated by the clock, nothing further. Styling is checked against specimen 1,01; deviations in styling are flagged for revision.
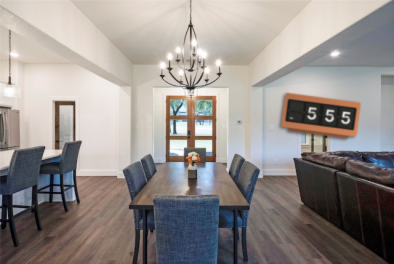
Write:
5,55
